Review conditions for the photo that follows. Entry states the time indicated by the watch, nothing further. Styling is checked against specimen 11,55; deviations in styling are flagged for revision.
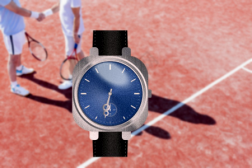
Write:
6,32
